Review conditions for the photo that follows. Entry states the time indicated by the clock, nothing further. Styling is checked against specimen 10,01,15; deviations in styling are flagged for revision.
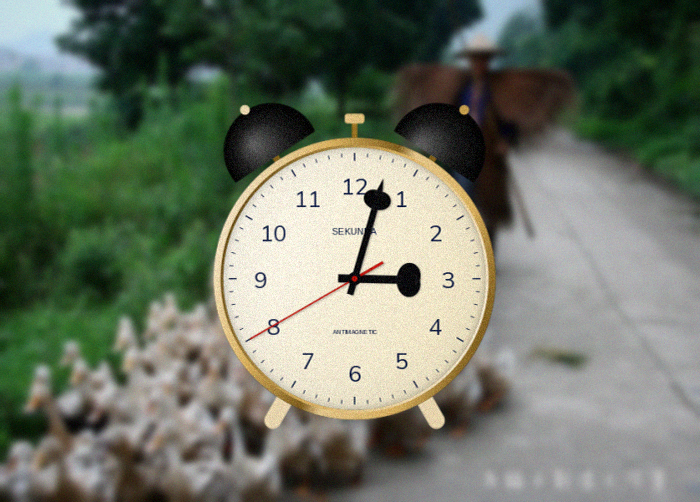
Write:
3,02,40
